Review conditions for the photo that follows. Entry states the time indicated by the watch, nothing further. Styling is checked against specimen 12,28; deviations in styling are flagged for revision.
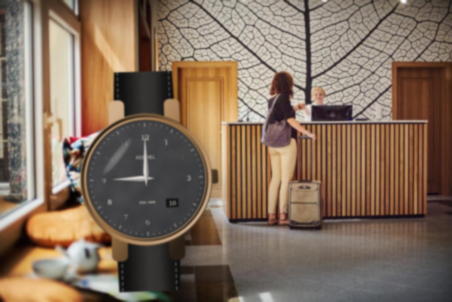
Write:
9,00
